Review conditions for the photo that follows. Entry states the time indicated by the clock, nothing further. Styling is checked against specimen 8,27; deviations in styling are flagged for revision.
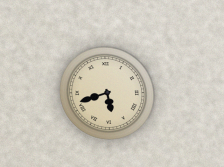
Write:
5,42
